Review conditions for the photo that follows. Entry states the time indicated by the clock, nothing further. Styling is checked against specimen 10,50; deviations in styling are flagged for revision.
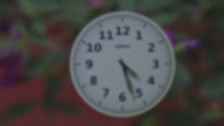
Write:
4,27
